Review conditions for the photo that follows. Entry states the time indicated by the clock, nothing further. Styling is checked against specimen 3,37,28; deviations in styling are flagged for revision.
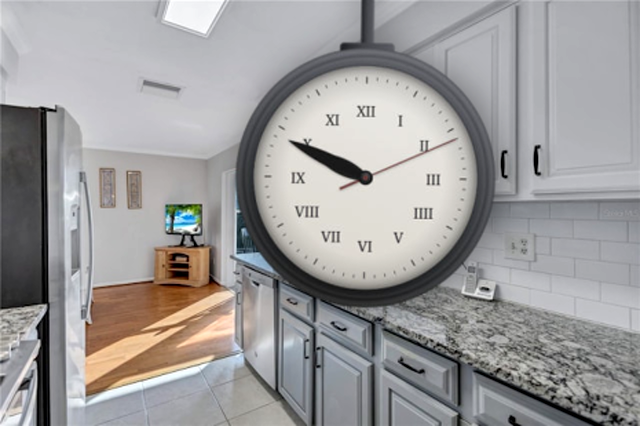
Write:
9,49,11
